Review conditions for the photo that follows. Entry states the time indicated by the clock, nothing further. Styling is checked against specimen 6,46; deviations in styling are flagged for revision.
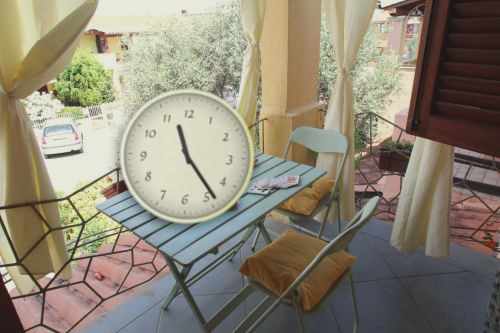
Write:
11,24
